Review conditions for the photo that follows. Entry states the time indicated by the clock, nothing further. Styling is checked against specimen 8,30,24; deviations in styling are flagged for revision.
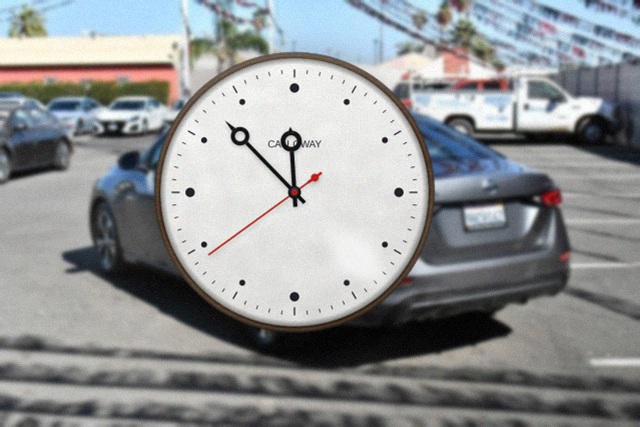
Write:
11,52,39
